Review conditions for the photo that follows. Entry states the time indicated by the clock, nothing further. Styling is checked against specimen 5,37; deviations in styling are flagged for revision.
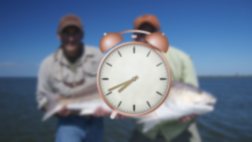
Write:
7,41
